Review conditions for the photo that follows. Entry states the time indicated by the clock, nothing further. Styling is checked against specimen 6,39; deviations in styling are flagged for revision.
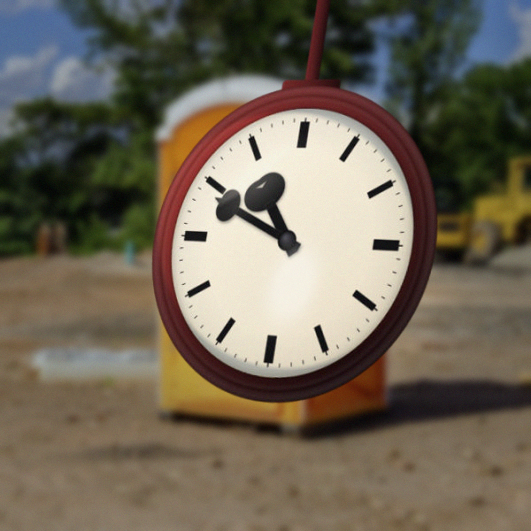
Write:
10,49
